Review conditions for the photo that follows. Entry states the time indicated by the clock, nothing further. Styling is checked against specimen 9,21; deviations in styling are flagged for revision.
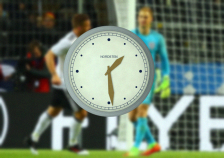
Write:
1,29
